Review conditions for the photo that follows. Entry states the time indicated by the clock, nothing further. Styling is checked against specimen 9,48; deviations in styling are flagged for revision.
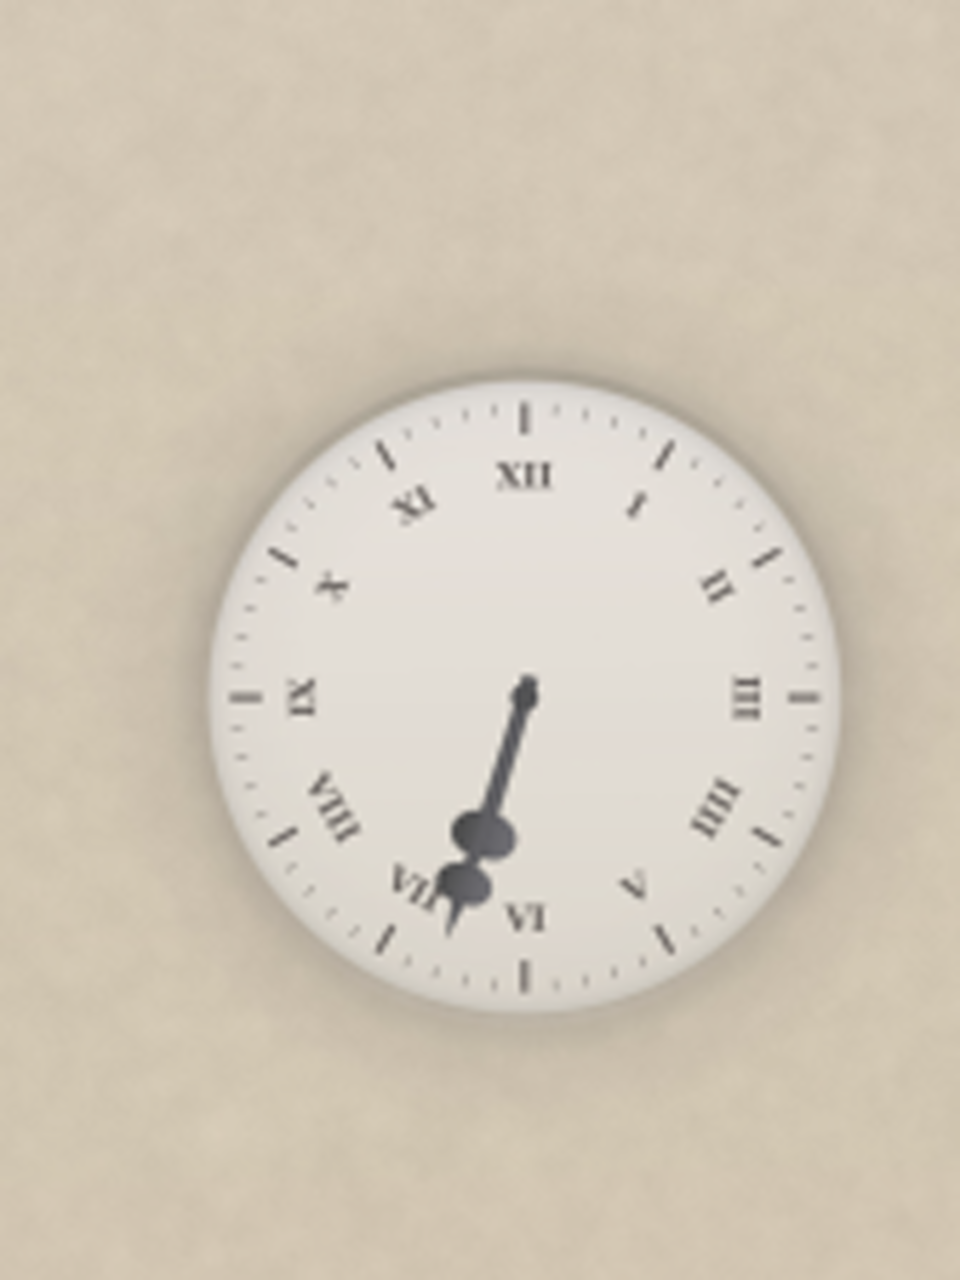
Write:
6,33
